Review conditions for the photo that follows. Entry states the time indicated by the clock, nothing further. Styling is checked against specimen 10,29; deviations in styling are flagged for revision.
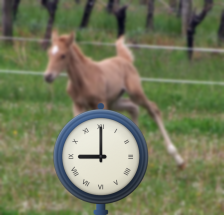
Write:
9,00
